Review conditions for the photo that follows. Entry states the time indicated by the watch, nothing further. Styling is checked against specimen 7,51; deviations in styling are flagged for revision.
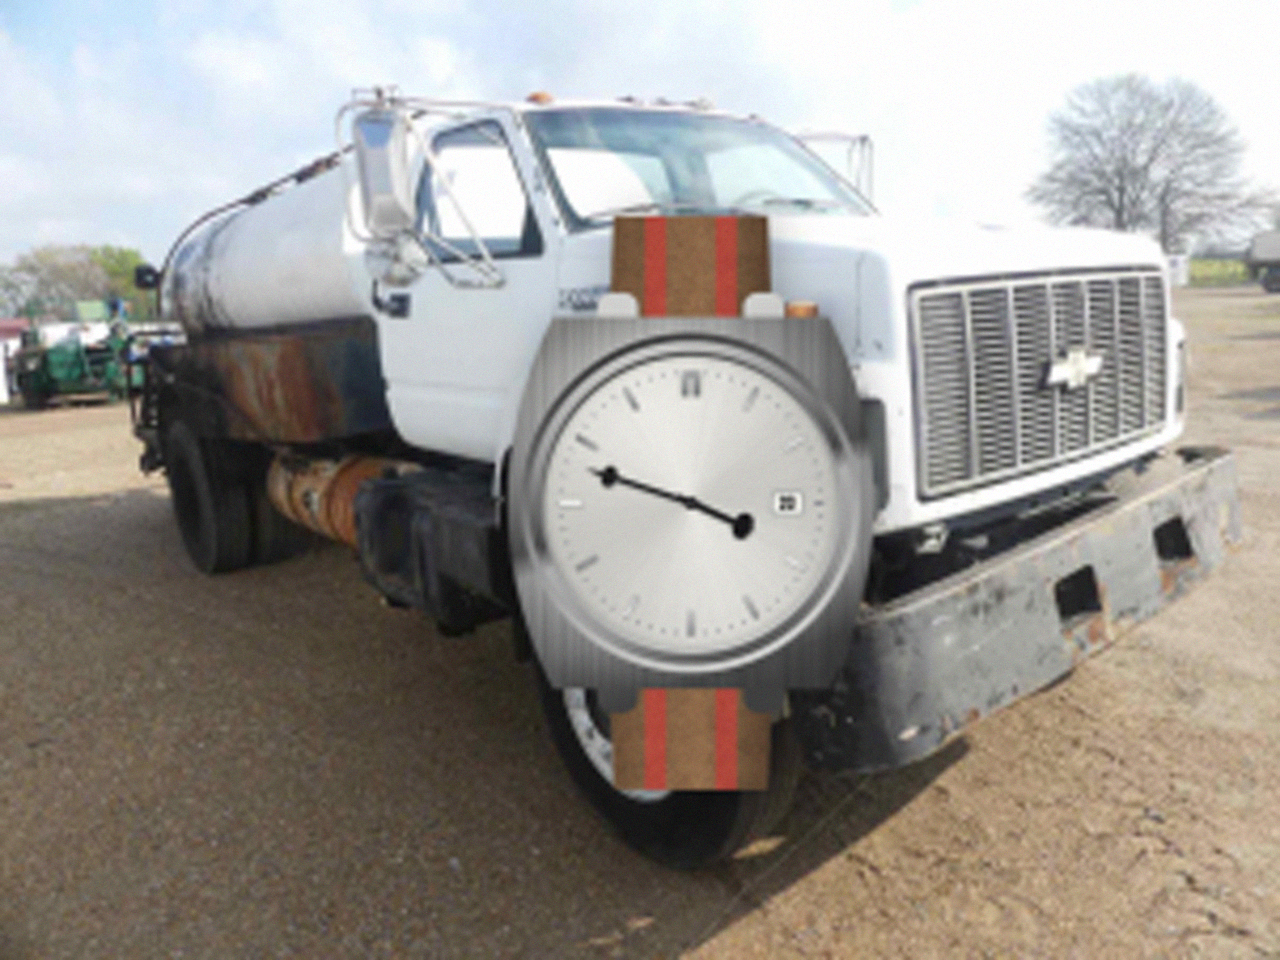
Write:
3,48
